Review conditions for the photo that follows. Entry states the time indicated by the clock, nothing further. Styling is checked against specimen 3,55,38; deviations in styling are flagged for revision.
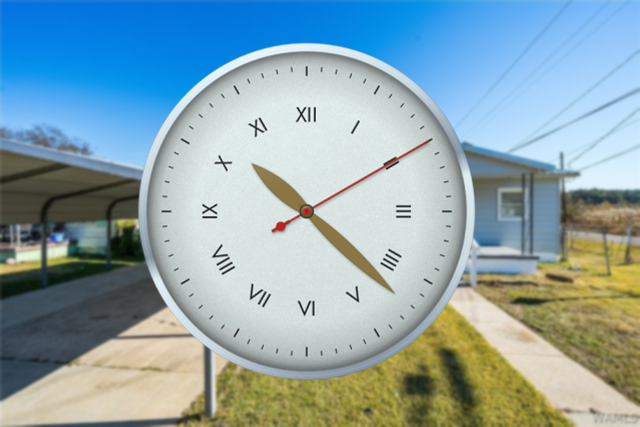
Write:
10,22,10
